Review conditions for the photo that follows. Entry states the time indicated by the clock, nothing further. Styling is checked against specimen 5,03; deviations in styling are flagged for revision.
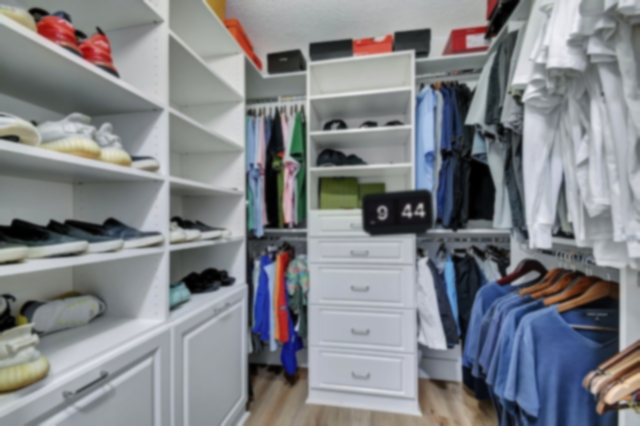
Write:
9,44
